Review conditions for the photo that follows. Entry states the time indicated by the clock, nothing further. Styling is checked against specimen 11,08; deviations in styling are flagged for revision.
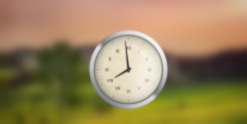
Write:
7,59
